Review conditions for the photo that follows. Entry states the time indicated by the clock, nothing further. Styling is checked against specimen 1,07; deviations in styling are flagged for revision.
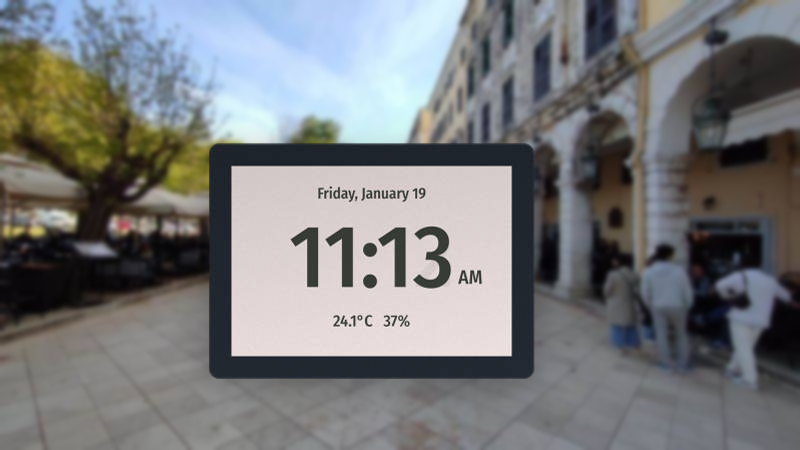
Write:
11,13
